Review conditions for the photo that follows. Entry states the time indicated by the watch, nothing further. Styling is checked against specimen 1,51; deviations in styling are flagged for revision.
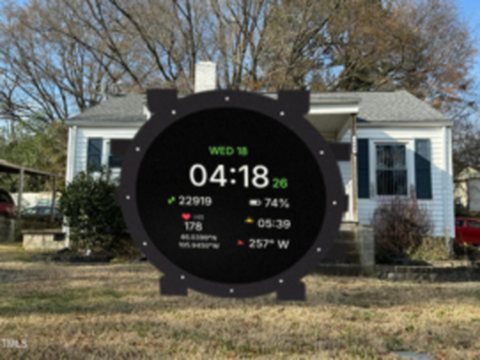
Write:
4,18
